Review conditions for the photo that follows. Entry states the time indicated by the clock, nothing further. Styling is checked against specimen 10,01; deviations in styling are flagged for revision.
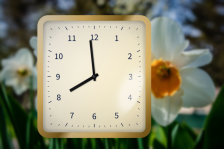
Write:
7,59
